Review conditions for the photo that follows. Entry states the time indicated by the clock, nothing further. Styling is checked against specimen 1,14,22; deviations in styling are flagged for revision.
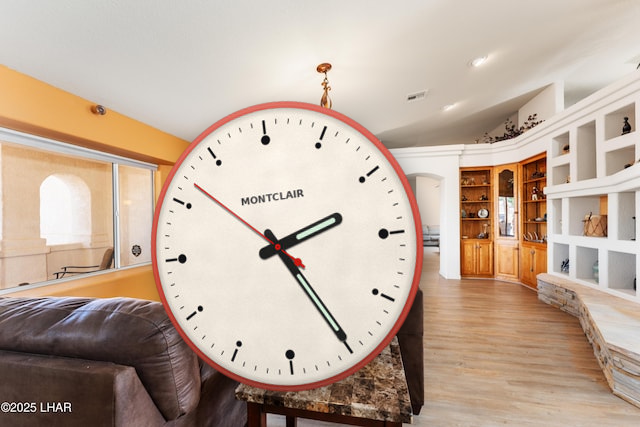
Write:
2,24,52
